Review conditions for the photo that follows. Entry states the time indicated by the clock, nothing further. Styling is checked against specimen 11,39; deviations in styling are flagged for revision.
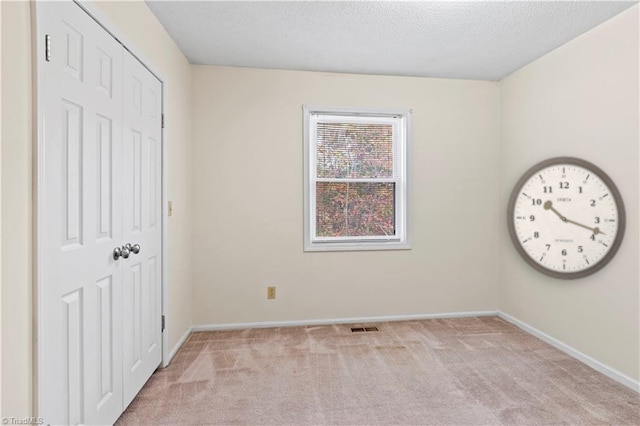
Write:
10,18
